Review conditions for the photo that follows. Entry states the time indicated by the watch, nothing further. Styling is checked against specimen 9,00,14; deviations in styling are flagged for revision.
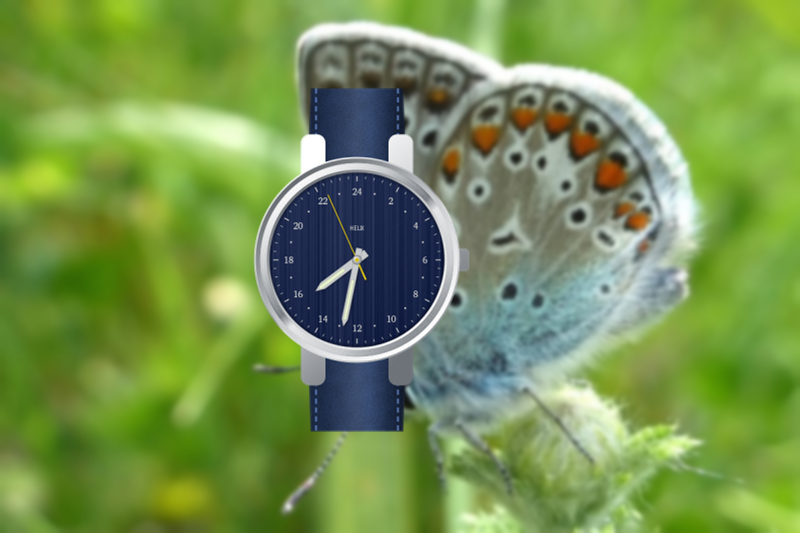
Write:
15,31,56
